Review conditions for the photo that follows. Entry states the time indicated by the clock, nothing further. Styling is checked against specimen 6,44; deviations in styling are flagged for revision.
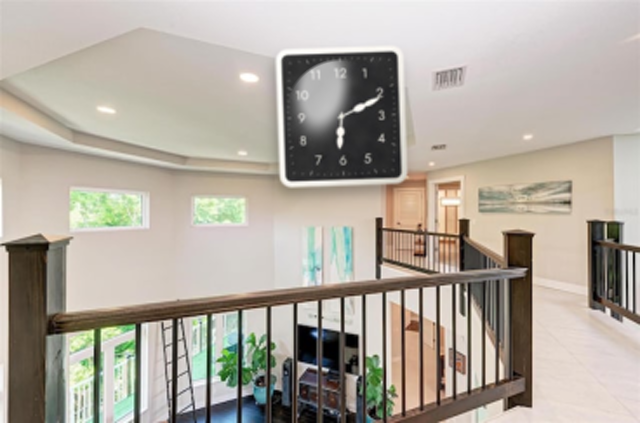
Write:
6,11
